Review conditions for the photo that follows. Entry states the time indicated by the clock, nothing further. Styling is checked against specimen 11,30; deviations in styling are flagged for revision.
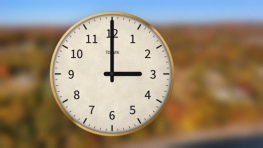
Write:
3,00
